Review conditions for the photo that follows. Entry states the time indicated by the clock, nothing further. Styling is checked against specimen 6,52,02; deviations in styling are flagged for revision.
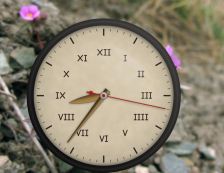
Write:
8,36,17
